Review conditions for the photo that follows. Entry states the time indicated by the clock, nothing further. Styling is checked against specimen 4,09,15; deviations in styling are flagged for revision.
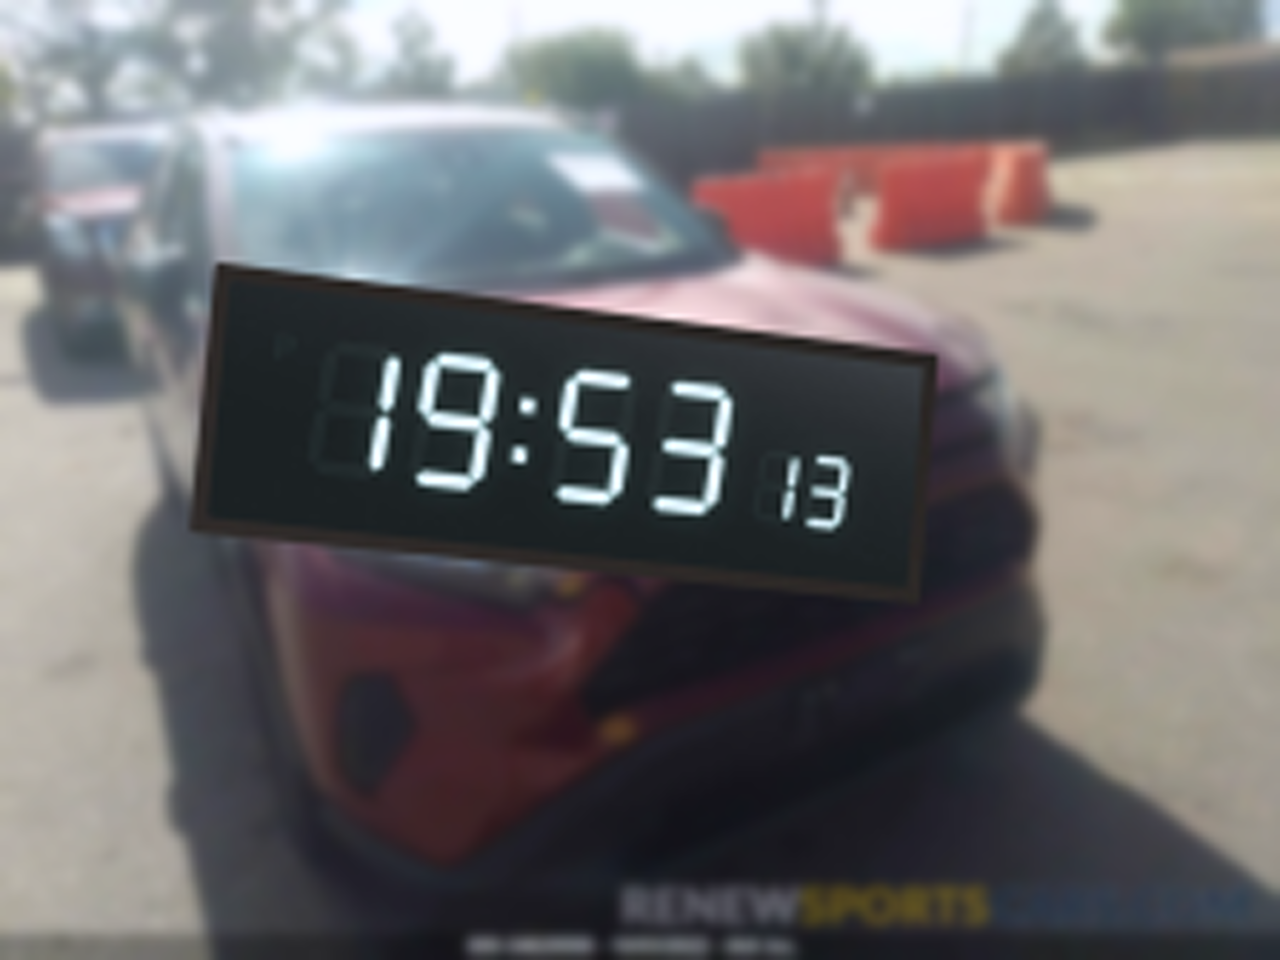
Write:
19,53,13
